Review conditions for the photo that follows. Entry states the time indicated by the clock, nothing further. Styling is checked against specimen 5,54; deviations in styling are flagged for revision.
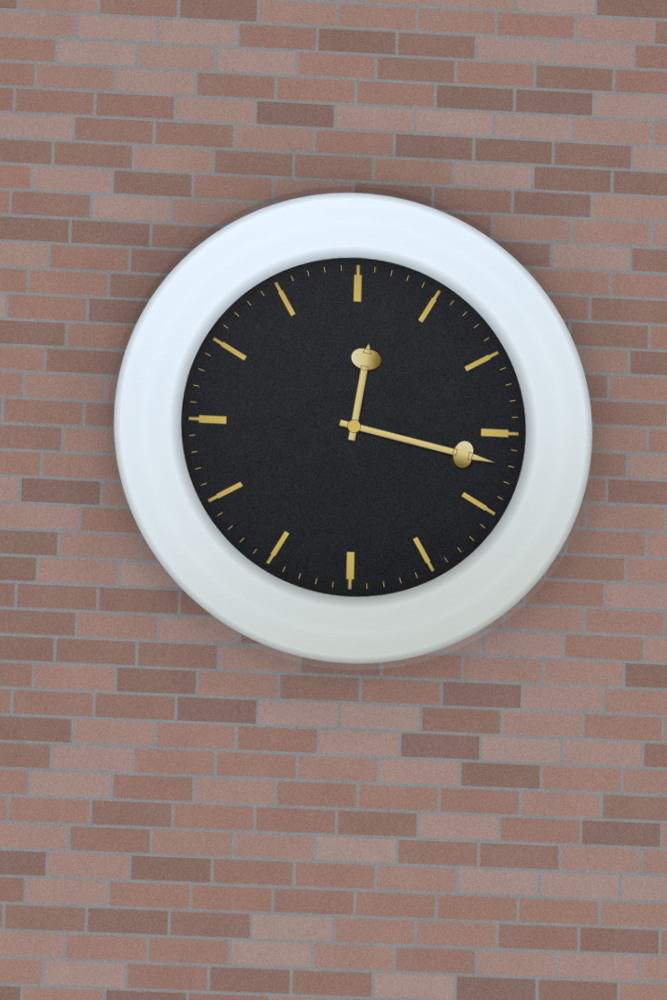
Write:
12,17
